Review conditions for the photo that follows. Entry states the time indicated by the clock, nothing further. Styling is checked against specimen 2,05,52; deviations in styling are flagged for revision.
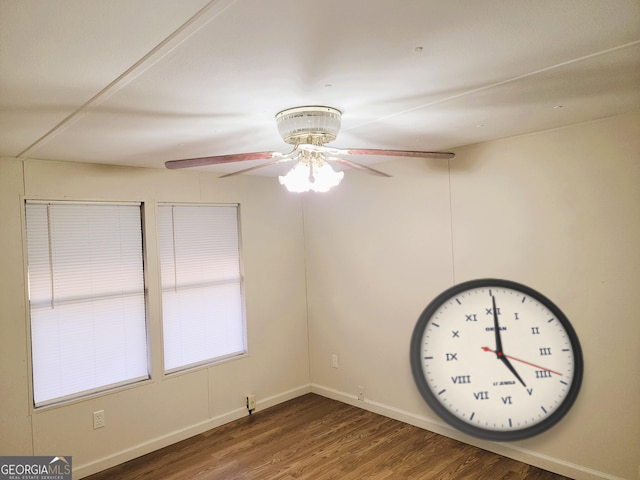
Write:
5,00,19
